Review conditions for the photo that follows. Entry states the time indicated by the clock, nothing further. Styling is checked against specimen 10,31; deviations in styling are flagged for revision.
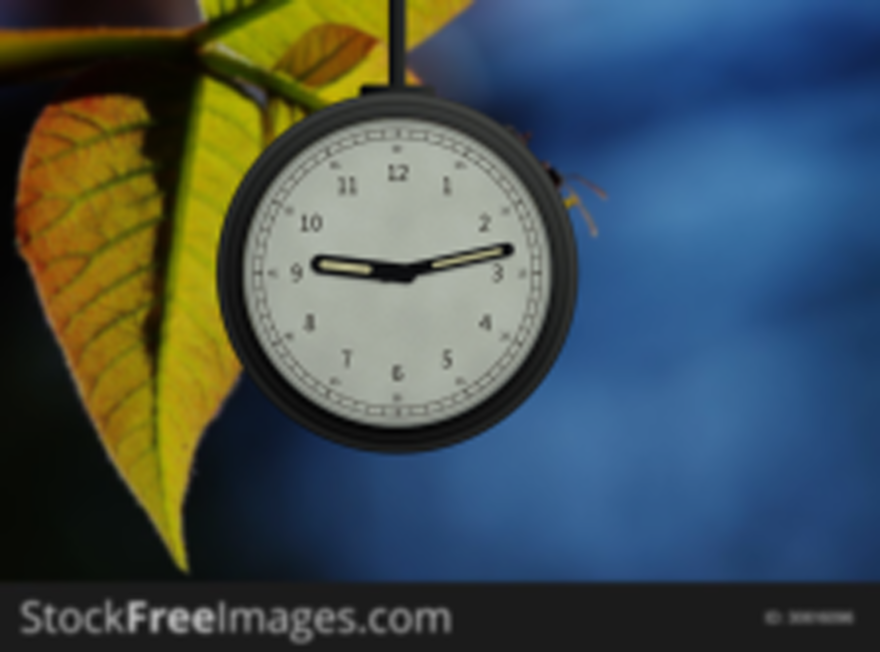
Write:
9,13
